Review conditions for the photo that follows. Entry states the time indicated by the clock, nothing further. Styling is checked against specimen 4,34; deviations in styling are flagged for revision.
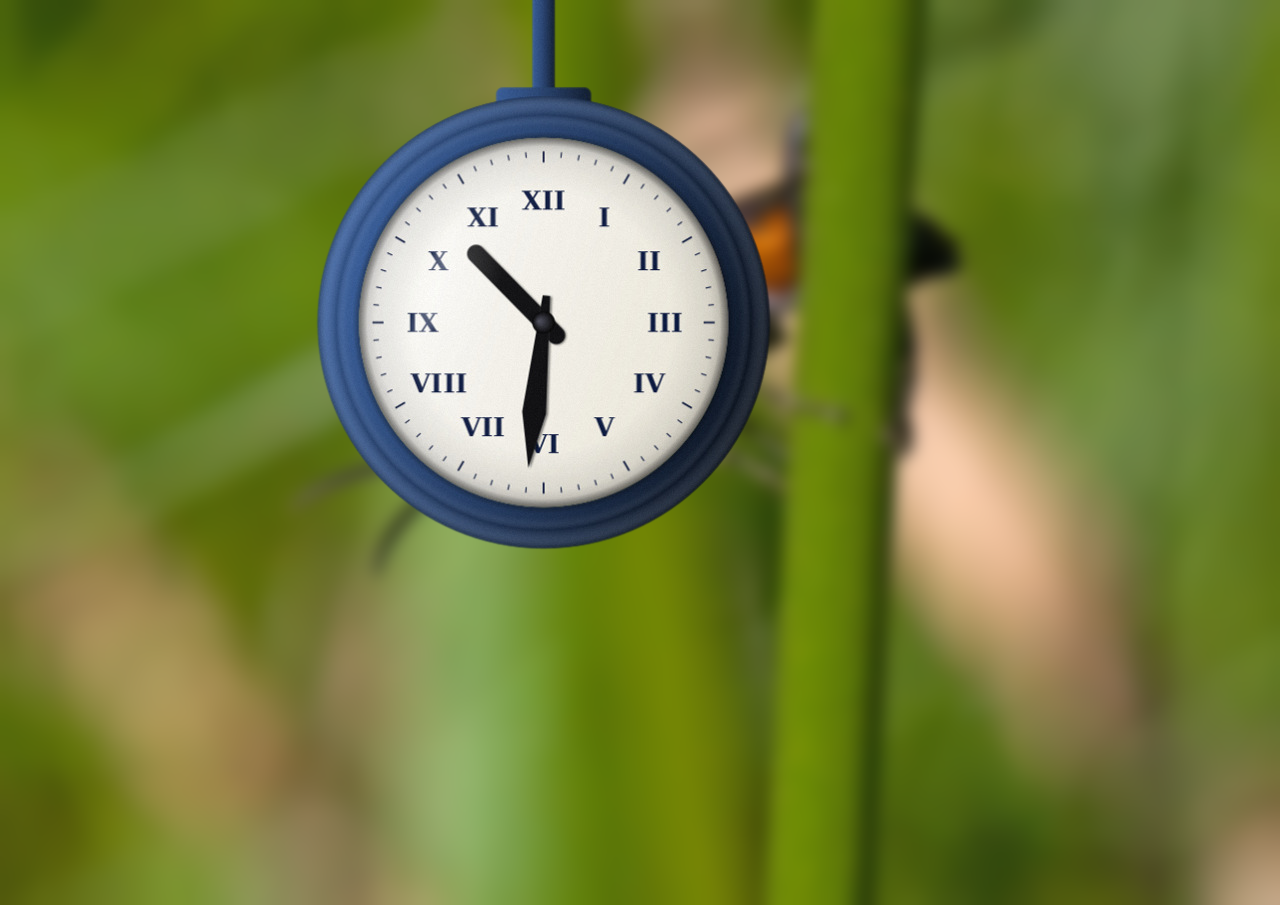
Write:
10,31
